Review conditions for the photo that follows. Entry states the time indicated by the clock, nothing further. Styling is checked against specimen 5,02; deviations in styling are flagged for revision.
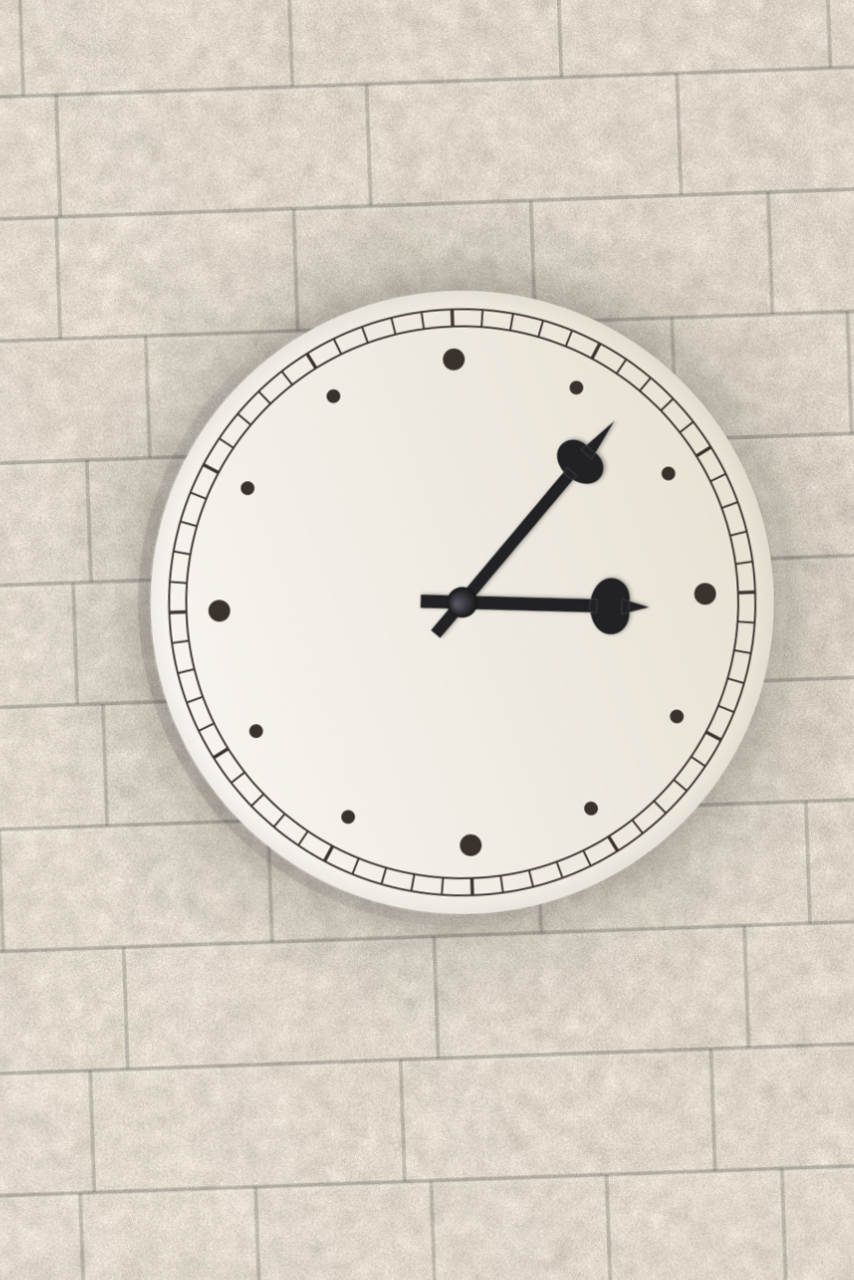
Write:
3,07
